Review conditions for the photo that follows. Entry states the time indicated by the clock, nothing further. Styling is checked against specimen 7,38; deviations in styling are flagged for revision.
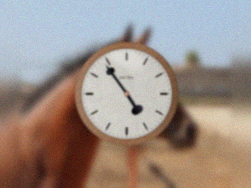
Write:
4,54
